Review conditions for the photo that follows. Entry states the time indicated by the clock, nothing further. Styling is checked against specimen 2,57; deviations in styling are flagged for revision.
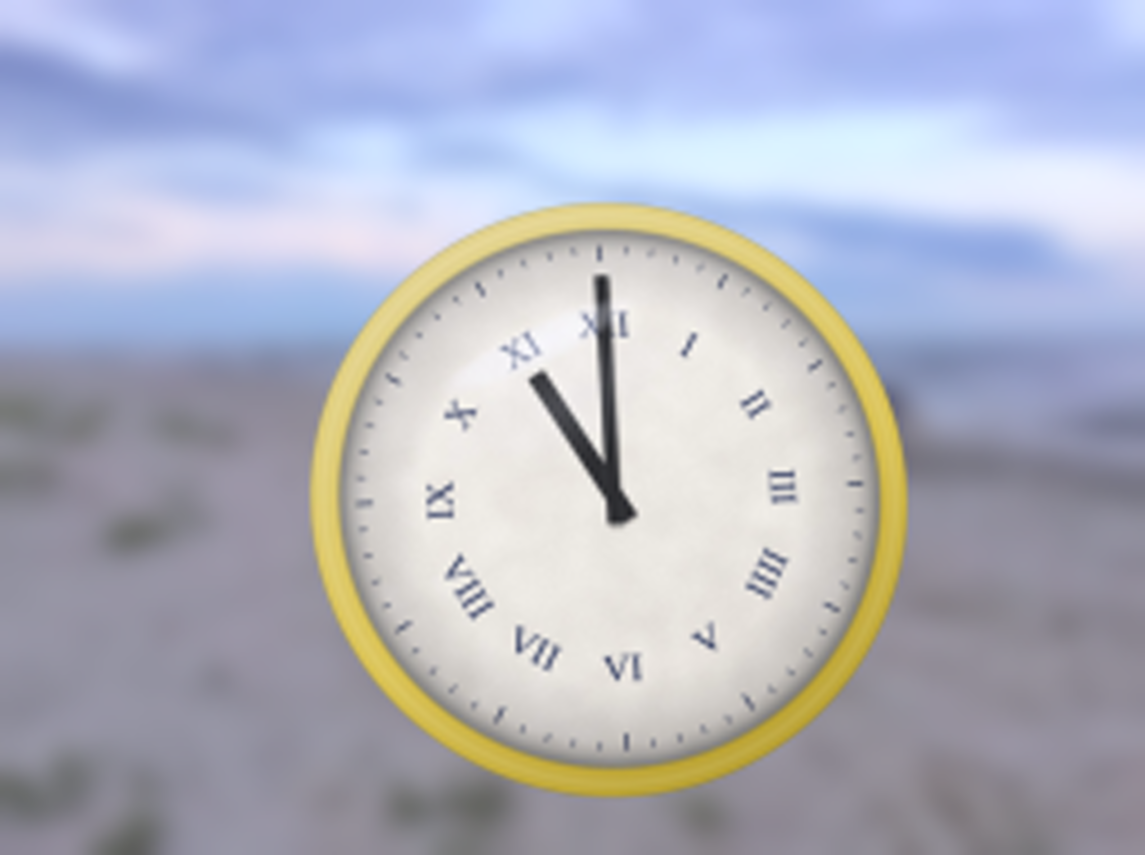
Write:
11,00
